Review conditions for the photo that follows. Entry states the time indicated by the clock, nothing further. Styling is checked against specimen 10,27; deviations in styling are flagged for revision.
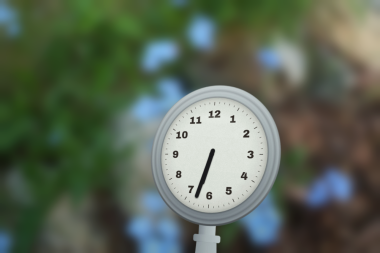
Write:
6,33
